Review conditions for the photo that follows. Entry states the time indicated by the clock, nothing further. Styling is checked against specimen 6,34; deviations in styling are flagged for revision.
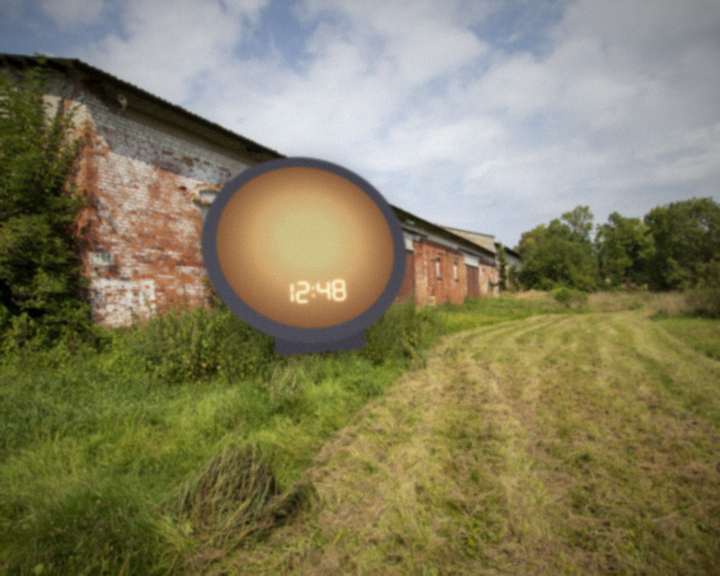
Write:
12,48
